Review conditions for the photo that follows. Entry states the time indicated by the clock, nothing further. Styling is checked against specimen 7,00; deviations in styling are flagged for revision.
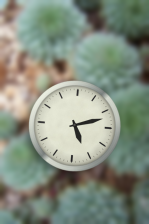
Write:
5,12
